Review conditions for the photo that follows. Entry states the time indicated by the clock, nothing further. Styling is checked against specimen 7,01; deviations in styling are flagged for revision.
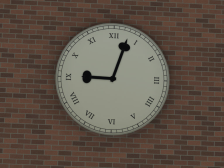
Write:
9,03
